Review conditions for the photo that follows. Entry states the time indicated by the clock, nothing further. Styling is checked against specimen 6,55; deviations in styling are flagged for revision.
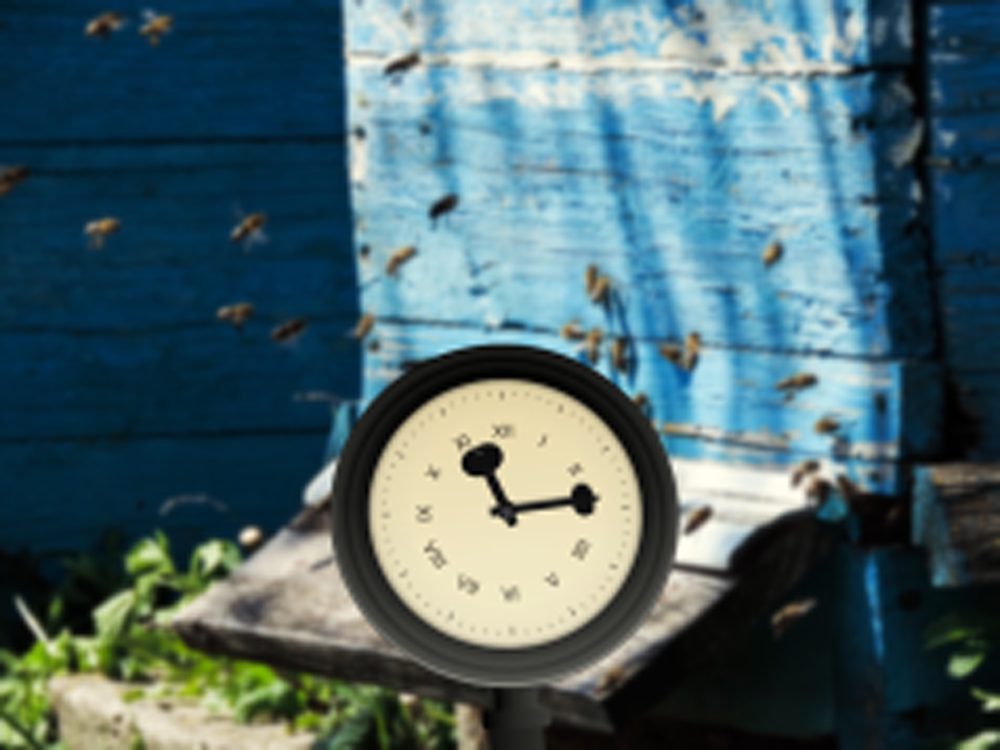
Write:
11,14
